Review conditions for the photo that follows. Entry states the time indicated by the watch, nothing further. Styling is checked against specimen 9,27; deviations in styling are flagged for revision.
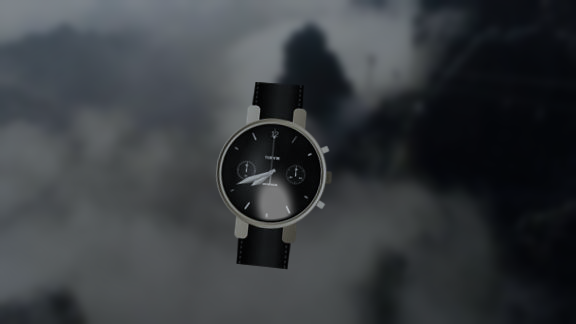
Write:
7,41
